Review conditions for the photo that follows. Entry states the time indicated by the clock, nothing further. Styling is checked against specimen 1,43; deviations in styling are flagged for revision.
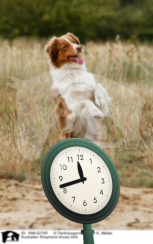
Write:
11,42
